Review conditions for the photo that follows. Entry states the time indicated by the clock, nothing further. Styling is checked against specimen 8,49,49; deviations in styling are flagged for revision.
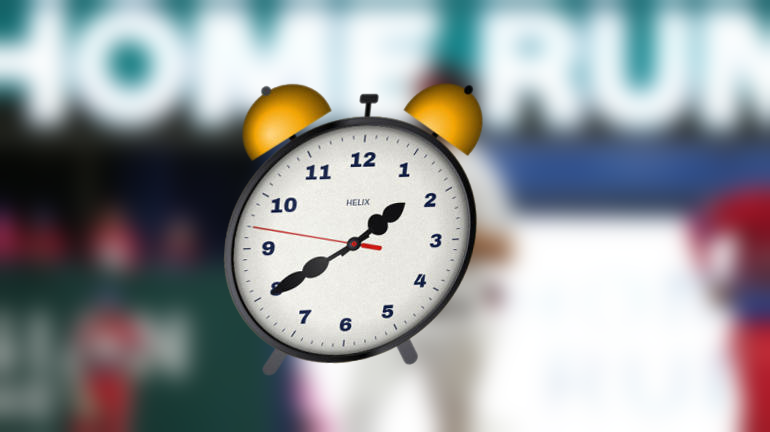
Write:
1,39,47
